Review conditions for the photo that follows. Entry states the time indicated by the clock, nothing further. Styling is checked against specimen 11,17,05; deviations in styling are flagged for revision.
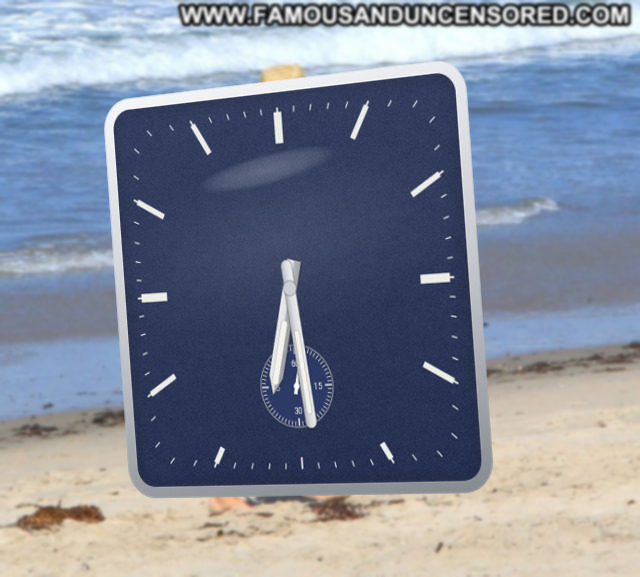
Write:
6,29,02
